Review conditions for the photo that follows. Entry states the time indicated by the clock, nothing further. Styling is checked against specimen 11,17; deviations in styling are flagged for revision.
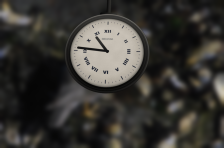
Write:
10,46
